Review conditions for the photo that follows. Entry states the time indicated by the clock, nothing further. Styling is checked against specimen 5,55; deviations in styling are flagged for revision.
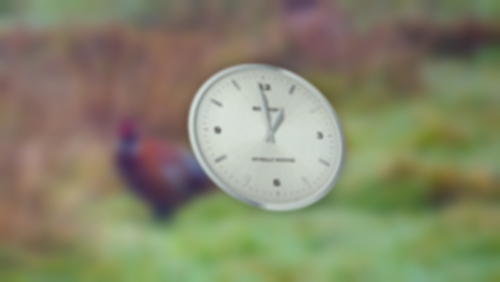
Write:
12,59
